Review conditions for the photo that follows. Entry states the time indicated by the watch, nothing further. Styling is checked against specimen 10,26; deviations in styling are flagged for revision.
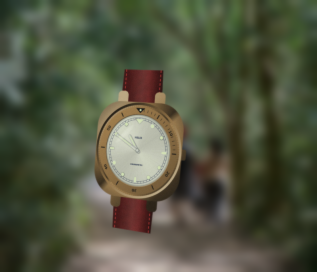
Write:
10,50
